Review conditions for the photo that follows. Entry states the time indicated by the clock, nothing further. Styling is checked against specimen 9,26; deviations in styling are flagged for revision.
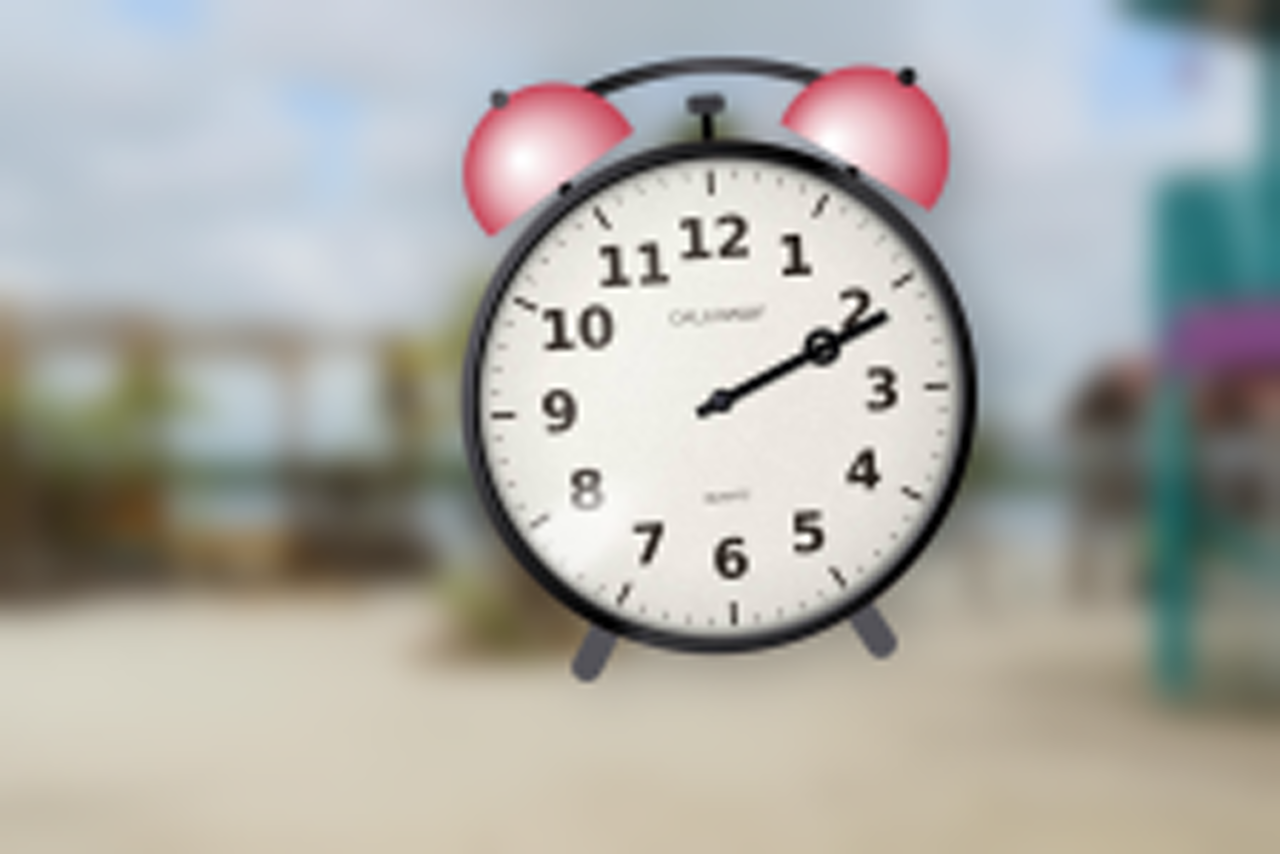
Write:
2,11
